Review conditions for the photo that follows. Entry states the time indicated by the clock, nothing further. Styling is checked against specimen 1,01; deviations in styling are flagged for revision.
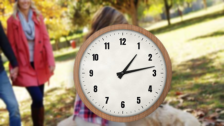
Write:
1,13
